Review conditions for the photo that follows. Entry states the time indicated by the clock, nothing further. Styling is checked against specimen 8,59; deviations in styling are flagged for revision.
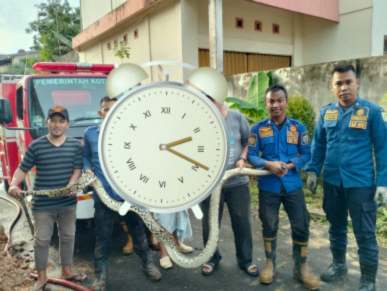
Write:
2,19
